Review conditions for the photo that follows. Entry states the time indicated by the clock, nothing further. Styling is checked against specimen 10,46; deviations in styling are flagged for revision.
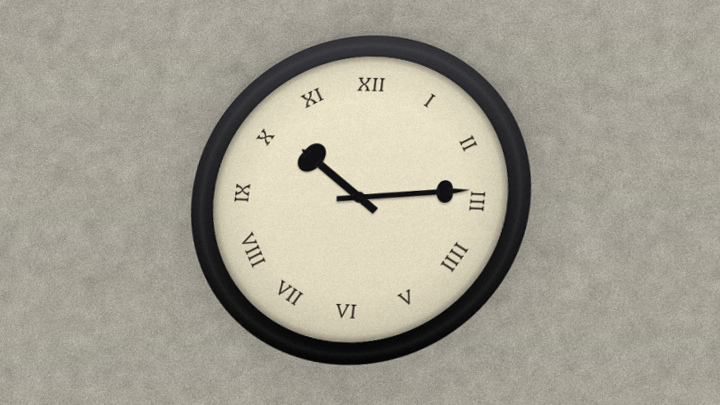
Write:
10,14
